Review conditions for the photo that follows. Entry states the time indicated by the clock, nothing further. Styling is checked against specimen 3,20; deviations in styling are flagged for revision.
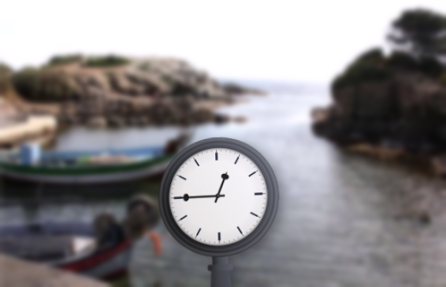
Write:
12,45
